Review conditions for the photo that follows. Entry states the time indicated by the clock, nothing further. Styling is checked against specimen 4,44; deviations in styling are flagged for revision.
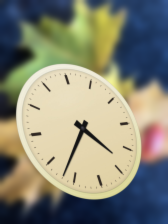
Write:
4,37
